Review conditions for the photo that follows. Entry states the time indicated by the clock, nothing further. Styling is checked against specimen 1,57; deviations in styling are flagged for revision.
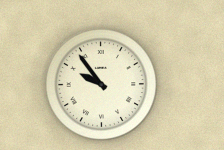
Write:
9,54
